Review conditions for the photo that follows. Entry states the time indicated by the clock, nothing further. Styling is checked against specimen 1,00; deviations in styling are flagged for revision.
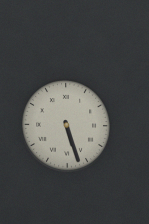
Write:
5,27
